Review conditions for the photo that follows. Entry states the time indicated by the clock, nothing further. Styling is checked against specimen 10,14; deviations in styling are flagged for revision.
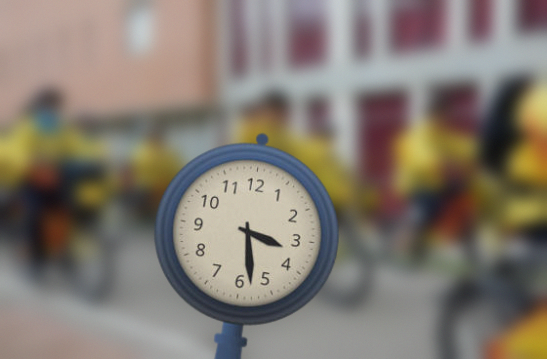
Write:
3,28
